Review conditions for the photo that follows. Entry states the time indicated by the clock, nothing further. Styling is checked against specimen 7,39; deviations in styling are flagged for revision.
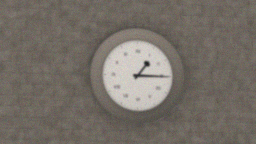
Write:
1,15
